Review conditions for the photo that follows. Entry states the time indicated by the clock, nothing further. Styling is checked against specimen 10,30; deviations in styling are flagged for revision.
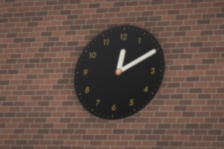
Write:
12,10
